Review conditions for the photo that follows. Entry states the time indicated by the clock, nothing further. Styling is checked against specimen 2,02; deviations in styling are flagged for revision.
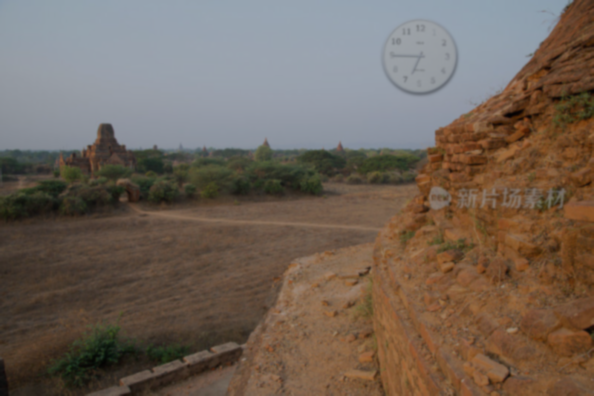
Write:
6,45
